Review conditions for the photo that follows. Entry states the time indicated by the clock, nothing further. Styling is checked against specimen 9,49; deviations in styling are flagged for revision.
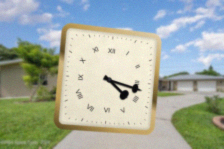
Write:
4,17
